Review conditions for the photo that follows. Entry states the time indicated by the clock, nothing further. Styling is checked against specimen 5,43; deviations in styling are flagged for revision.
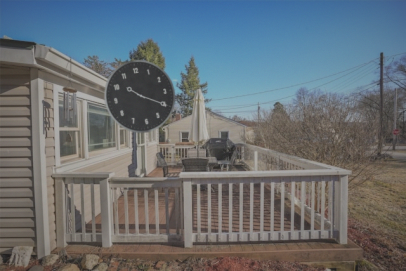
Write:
10,20
